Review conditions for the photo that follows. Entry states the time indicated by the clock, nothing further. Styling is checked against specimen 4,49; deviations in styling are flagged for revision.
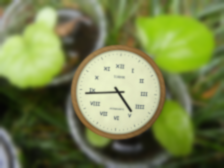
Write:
4,44
